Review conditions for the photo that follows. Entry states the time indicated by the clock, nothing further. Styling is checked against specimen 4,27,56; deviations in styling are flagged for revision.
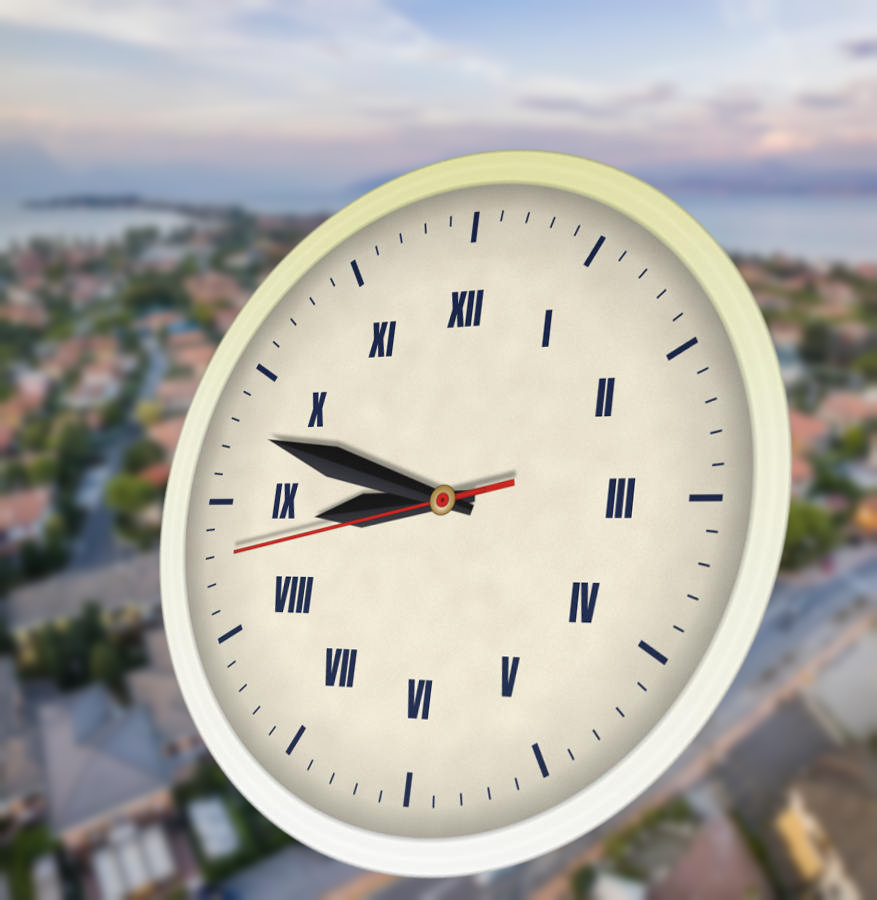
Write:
8,47,43
